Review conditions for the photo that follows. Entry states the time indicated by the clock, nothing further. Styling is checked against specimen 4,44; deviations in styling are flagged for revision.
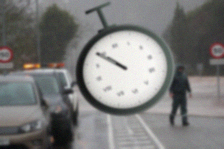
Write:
10,54
